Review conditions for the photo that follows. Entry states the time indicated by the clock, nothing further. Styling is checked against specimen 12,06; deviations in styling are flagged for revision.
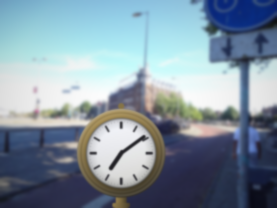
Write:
7,09
